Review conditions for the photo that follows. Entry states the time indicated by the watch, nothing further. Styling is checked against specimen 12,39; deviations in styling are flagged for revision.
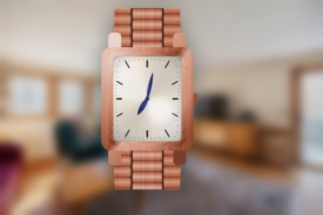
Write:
7,02
